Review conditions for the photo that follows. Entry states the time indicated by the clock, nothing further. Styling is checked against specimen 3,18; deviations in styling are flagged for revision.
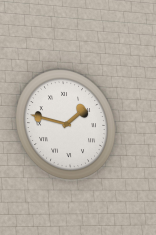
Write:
1,47
